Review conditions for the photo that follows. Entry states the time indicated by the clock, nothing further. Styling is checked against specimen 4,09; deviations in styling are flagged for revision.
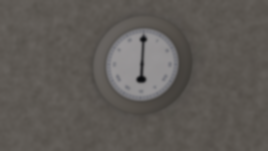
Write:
6,00
